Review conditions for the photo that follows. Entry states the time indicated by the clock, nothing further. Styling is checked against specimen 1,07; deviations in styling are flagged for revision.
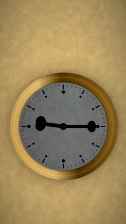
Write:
9,15
